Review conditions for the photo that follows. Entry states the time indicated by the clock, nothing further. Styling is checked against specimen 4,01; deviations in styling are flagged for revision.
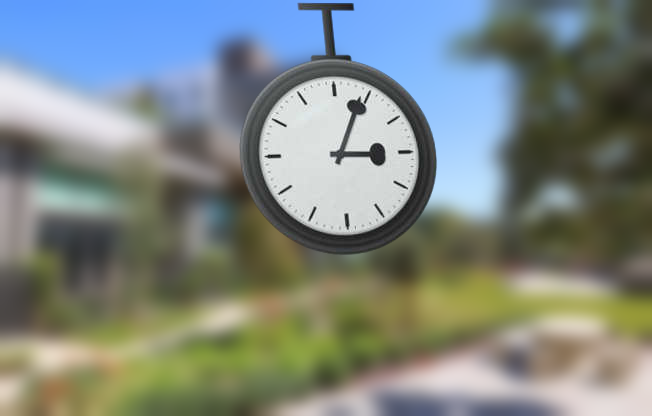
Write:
3,04
